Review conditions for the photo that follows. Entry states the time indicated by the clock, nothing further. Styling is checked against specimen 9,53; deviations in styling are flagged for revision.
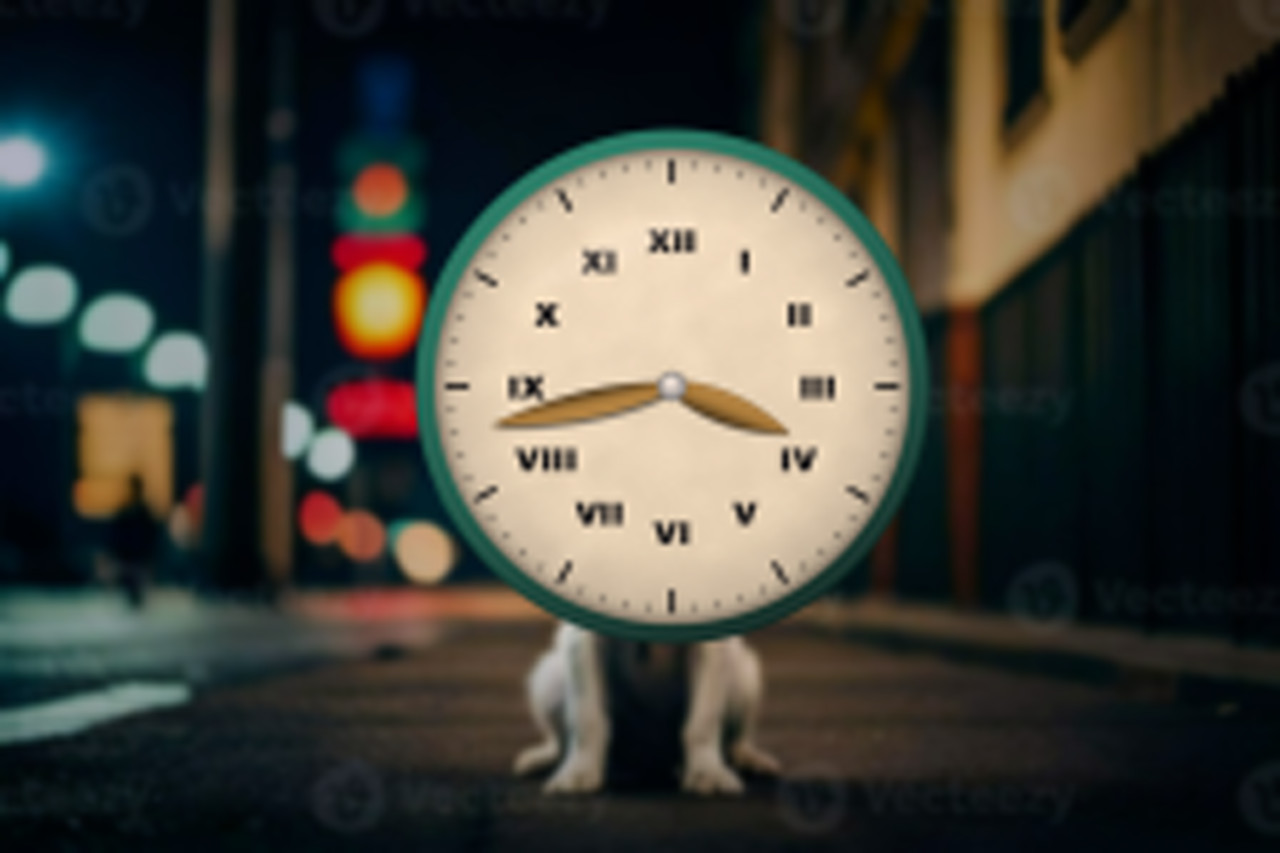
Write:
3,43
